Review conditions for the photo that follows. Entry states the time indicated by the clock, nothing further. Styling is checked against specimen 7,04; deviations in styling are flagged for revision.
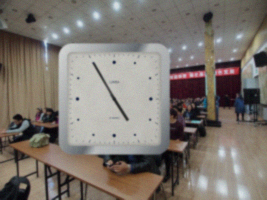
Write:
4,55
